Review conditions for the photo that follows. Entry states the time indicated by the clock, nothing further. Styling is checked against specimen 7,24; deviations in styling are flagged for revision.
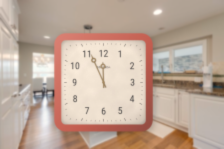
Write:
11,56
